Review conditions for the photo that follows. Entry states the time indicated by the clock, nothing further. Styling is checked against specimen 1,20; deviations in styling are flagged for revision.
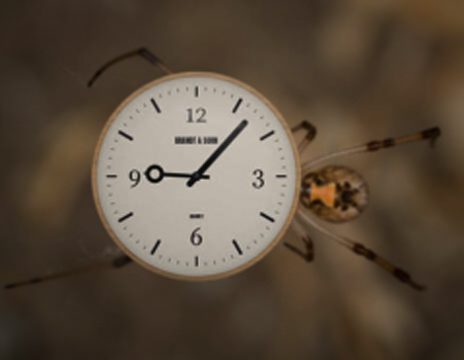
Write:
9,07
